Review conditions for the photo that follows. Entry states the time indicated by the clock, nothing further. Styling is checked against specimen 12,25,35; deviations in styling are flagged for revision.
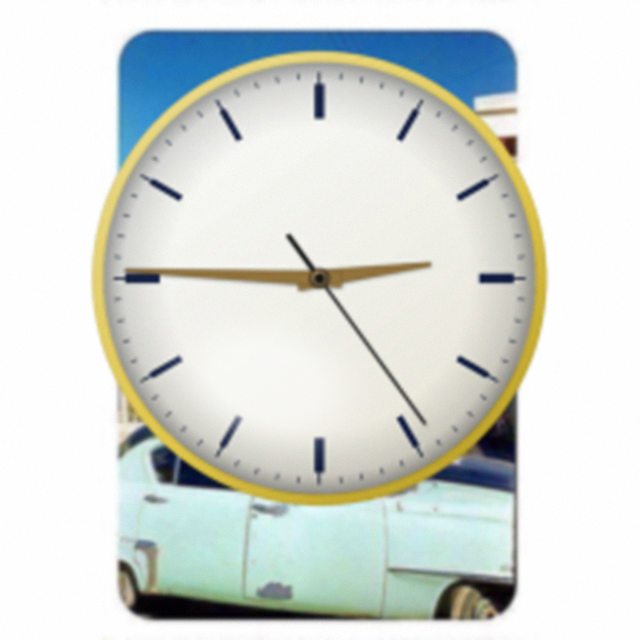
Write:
2,45,24
